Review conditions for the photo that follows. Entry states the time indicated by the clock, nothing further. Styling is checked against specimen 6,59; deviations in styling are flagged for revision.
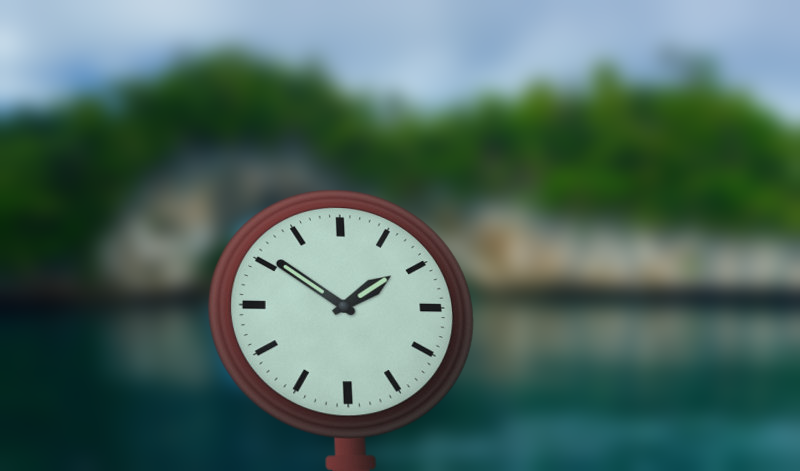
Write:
1,51
